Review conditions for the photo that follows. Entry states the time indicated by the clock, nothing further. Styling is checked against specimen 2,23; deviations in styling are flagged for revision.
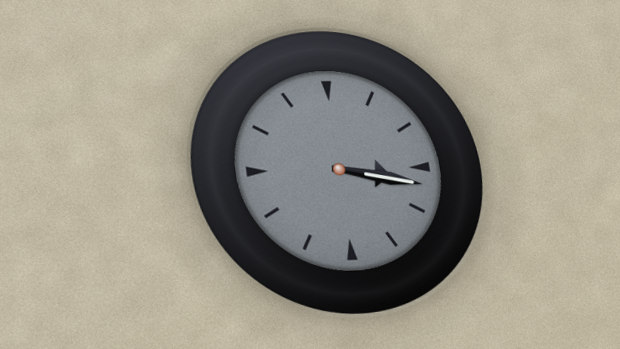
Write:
3,17
